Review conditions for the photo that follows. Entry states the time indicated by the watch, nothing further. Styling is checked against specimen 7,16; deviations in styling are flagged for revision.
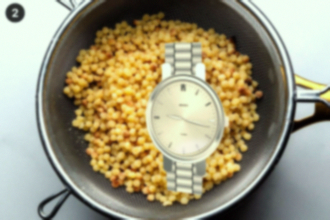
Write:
9,17
